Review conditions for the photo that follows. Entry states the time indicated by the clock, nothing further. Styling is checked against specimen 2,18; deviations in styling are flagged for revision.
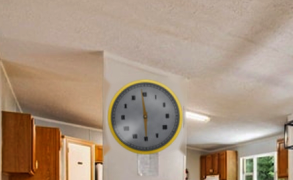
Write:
5,59
